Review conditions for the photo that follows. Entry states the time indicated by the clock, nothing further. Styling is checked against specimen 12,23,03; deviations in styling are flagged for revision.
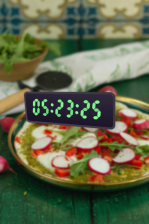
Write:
5,23,25
